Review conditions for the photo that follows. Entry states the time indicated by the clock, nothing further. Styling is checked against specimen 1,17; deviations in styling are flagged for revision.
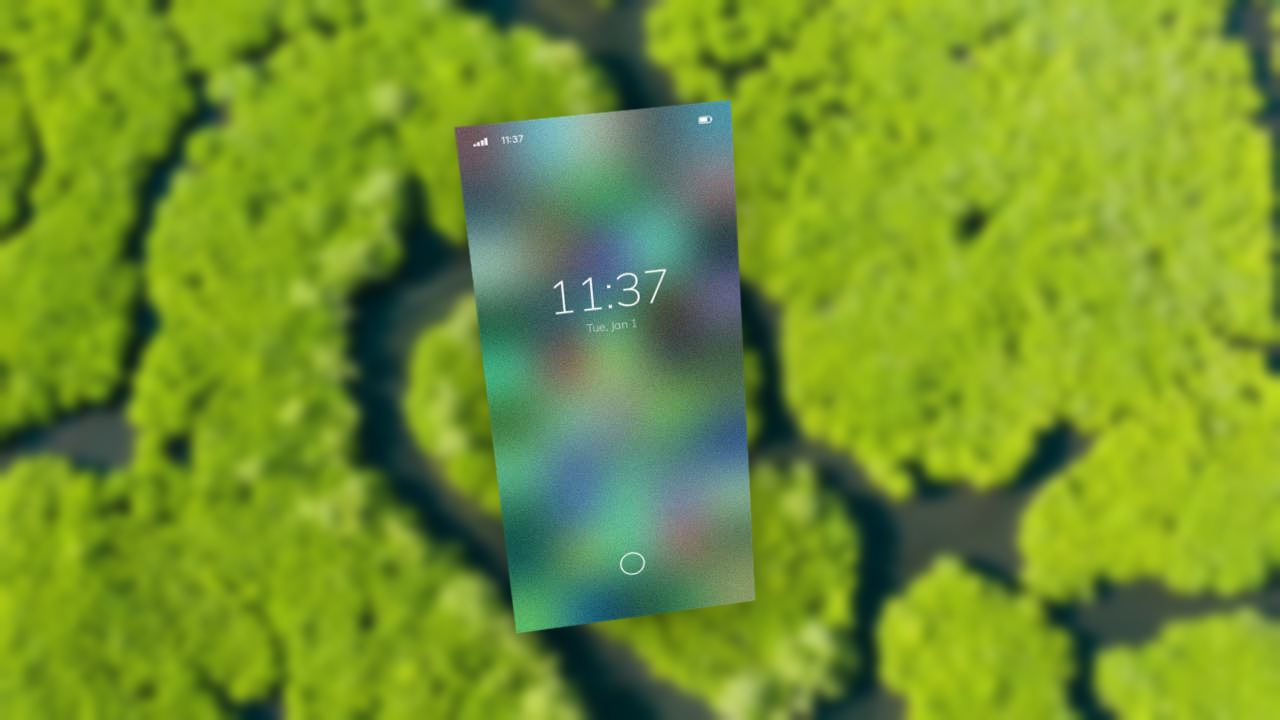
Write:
11,37
